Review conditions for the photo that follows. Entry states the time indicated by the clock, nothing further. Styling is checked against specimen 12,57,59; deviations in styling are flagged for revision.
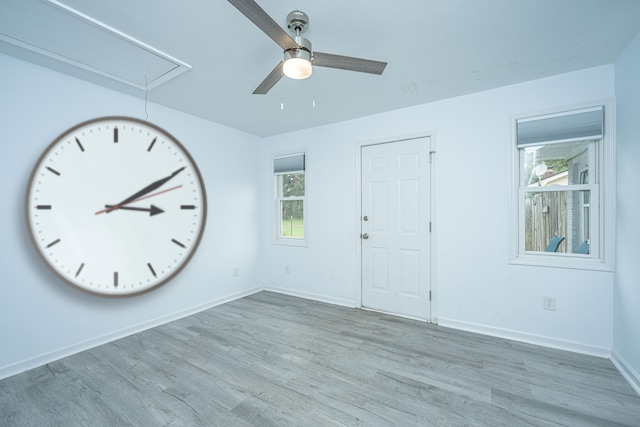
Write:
3,10,12
